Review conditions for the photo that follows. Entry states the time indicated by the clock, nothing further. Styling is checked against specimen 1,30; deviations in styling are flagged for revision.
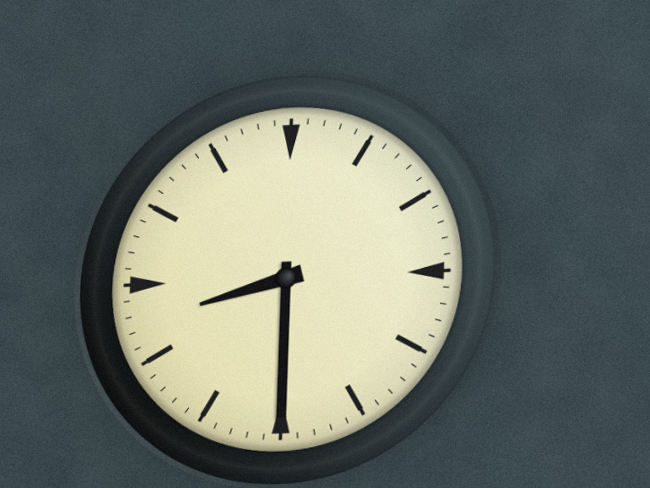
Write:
8,30
